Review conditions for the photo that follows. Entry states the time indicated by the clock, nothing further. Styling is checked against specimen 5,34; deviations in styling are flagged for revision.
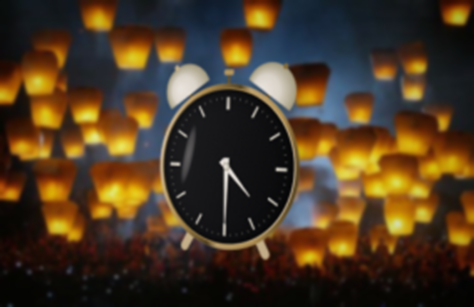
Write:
4,30
